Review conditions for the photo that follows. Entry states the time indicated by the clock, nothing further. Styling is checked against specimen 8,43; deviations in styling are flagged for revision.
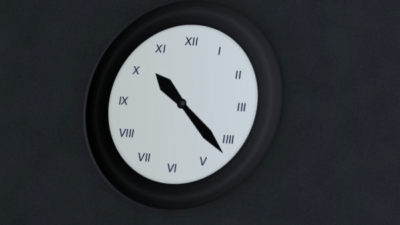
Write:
10,22
